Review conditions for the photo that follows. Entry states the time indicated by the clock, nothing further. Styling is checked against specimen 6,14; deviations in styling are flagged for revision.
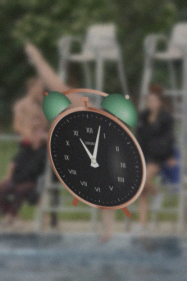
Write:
11,03
